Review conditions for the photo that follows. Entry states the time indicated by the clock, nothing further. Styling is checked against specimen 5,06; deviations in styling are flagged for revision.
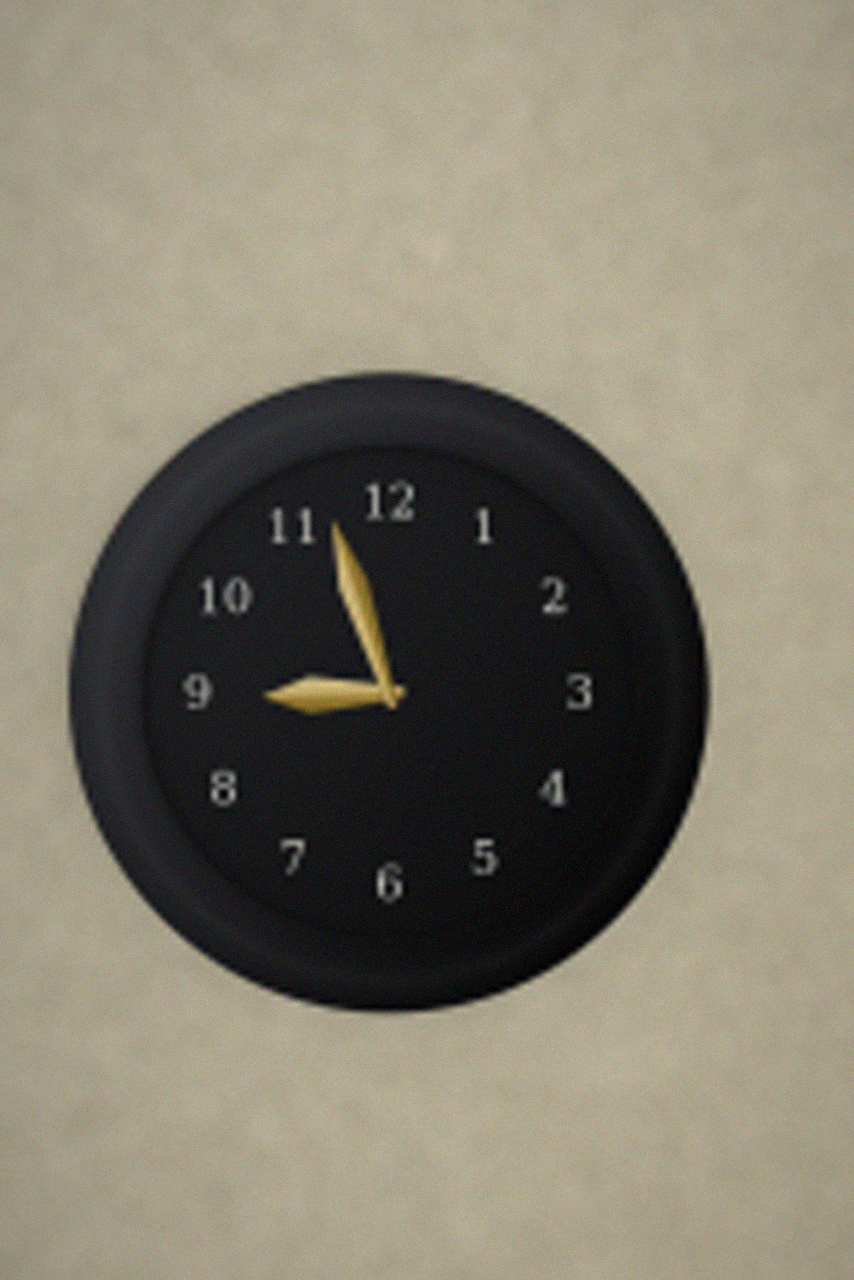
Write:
8,57
